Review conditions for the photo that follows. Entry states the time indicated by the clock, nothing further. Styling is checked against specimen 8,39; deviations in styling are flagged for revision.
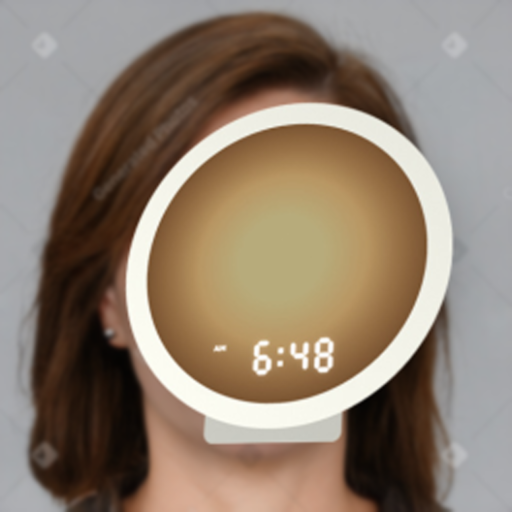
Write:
6,48
